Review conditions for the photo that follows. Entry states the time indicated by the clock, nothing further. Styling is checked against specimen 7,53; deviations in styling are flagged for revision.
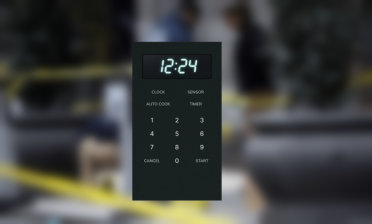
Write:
12,24
